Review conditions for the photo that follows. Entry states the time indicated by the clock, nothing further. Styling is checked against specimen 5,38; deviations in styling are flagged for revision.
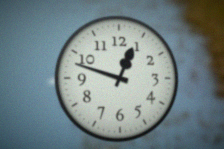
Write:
12,48
